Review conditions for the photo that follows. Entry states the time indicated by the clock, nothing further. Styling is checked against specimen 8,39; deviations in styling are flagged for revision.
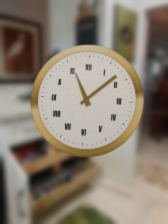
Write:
11,08
